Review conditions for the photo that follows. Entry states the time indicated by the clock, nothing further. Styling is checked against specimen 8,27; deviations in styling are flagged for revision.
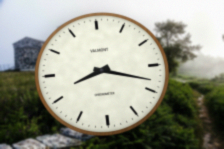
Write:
8,18
